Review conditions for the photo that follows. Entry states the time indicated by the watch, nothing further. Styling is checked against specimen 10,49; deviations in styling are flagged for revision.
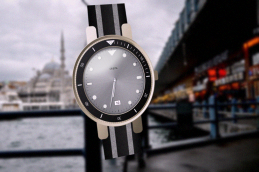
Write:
6,33
